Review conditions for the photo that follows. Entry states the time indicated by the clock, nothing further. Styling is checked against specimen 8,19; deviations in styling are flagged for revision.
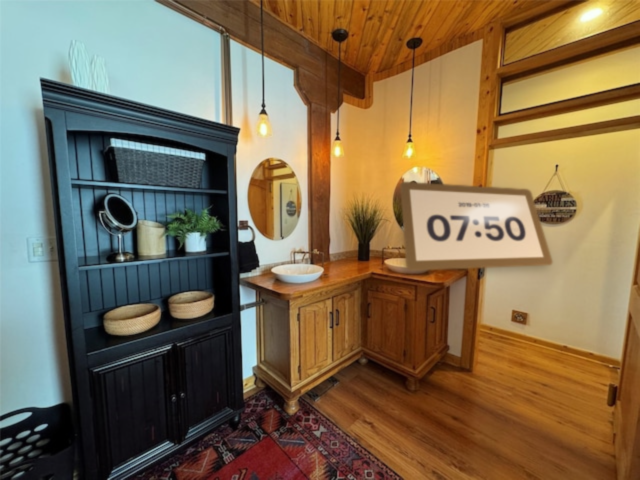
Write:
7,50
